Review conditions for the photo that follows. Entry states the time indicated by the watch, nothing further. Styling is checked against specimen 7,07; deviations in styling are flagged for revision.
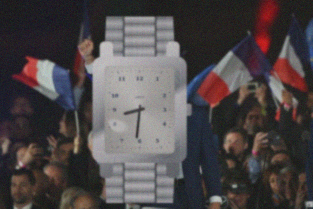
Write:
8,31
